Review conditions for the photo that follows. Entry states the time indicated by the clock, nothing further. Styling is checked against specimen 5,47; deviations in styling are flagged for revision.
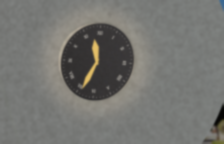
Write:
11,34
